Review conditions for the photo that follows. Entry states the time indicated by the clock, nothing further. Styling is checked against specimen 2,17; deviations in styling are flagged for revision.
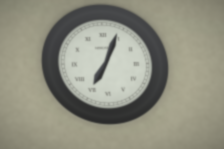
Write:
7,04
